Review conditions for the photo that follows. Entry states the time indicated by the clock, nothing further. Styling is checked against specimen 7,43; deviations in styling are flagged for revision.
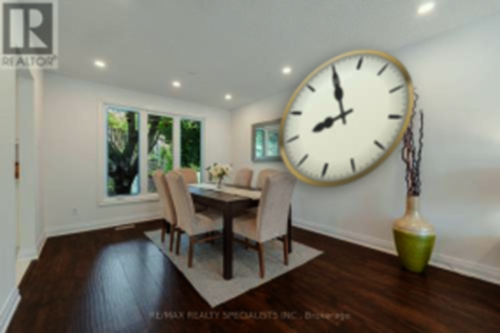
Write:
7,55
